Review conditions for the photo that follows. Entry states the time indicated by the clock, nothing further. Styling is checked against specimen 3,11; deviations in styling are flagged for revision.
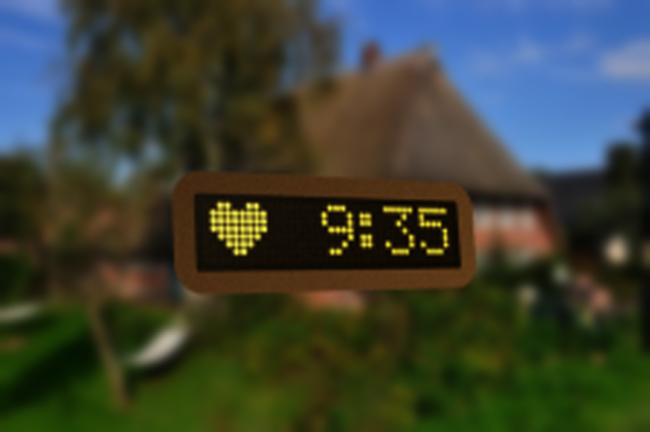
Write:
9,35
